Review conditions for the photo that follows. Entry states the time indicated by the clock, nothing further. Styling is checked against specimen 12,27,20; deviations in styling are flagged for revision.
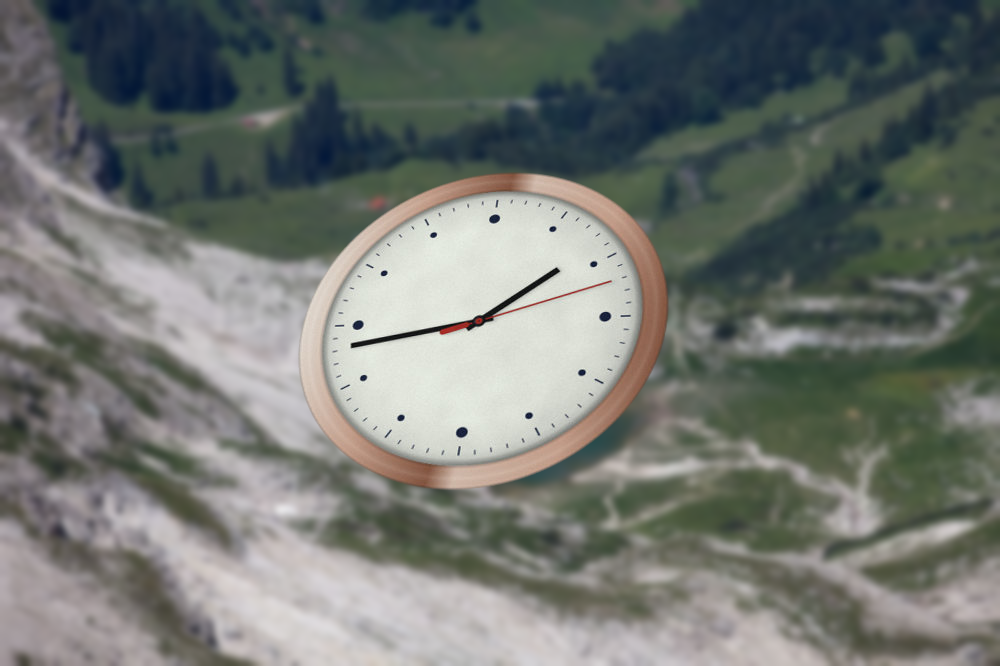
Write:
1,43,12
